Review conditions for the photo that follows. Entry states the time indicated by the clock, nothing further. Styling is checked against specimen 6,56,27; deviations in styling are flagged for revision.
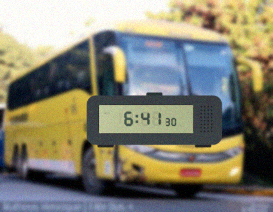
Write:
6,41,30
